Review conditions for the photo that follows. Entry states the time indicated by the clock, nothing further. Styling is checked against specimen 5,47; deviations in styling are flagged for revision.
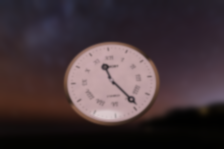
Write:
11,24
